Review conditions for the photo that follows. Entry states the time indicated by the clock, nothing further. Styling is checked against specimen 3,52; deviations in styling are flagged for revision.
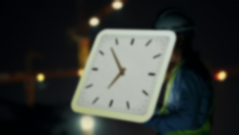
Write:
6,53
